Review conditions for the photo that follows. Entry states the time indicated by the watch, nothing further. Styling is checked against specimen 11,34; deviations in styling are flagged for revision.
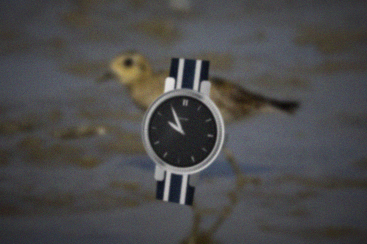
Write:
9,55
